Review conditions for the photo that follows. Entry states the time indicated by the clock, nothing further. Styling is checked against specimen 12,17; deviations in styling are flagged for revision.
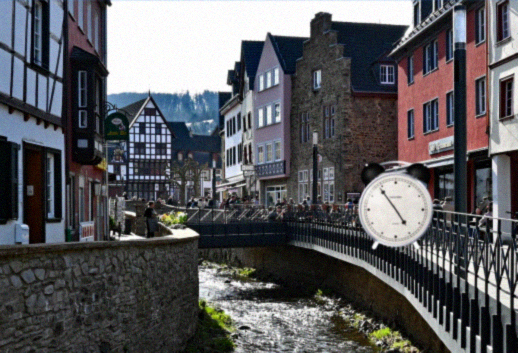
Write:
4,54
